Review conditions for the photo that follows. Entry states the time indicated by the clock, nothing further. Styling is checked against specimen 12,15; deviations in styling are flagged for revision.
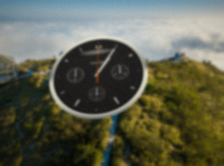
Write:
1,05
